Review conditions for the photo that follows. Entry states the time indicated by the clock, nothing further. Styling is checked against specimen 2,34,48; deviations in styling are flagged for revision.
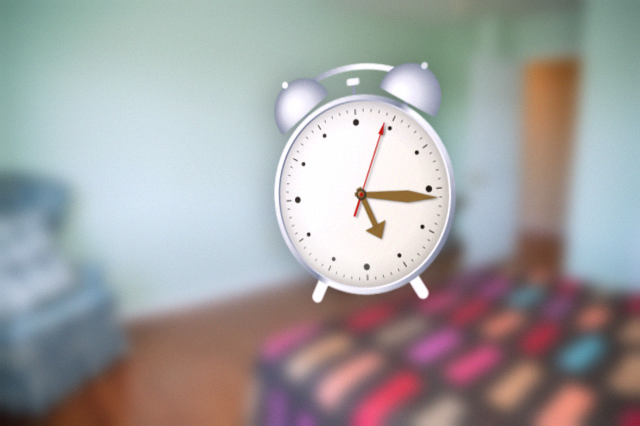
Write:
5,16,04
